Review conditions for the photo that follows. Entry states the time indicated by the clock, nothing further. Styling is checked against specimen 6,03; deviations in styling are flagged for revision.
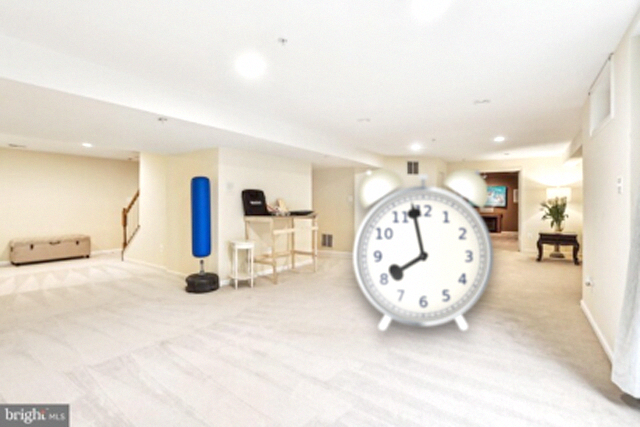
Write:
7,58
